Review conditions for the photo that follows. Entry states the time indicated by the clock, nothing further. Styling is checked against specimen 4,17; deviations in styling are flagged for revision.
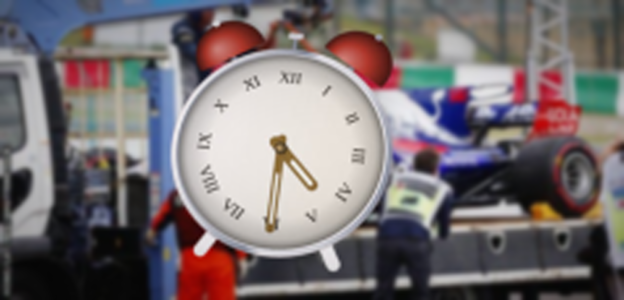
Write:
4,30
